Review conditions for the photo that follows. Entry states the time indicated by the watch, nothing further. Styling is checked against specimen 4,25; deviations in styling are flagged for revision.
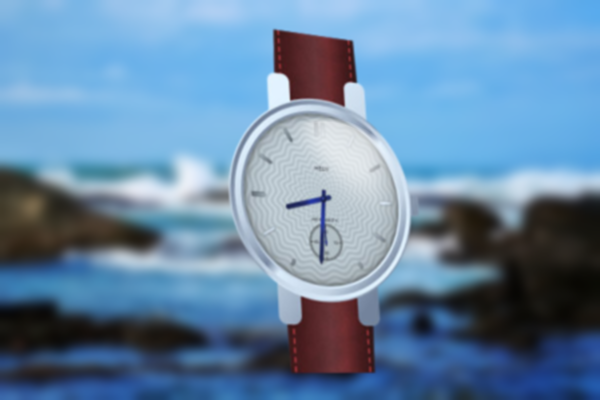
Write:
8,31
